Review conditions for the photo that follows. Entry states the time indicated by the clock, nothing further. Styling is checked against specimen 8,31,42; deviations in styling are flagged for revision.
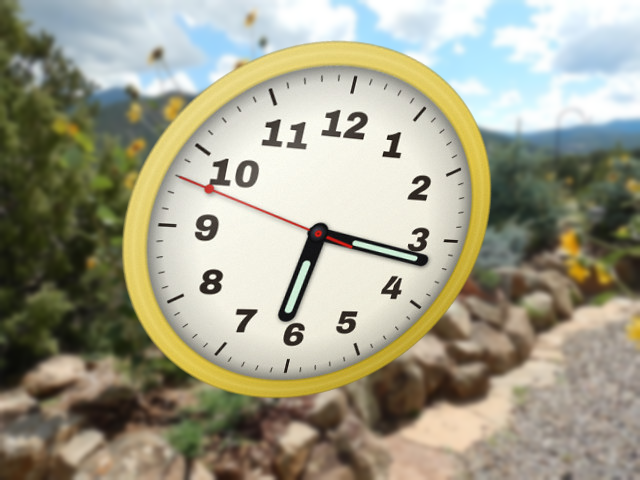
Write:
6,16,48
